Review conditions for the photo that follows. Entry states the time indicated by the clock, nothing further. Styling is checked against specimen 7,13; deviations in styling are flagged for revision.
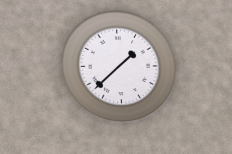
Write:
1,38
